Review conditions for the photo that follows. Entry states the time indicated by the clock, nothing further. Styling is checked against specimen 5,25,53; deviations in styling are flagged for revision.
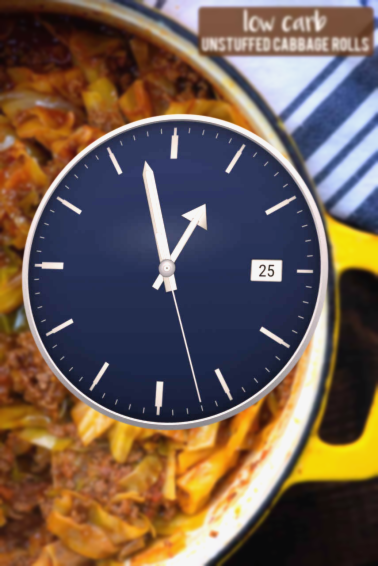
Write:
12,57,27
